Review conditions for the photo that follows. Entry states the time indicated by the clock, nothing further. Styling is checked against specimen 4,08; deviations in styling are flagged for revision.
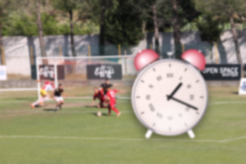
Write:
1,19
